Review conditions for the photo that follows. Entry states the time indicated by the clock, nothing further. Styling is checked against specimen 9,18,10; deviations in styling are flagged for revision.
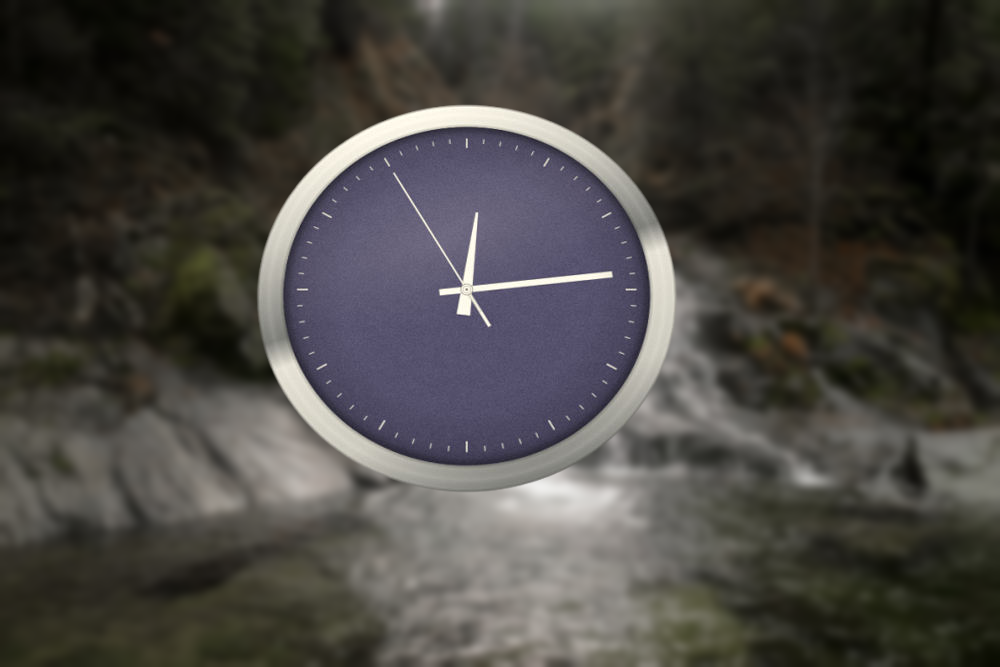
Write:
12,13,55
